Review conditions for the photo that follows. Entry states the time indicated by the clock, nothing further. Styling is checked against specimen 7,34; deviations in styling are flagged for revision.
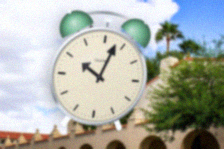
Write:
10,03
